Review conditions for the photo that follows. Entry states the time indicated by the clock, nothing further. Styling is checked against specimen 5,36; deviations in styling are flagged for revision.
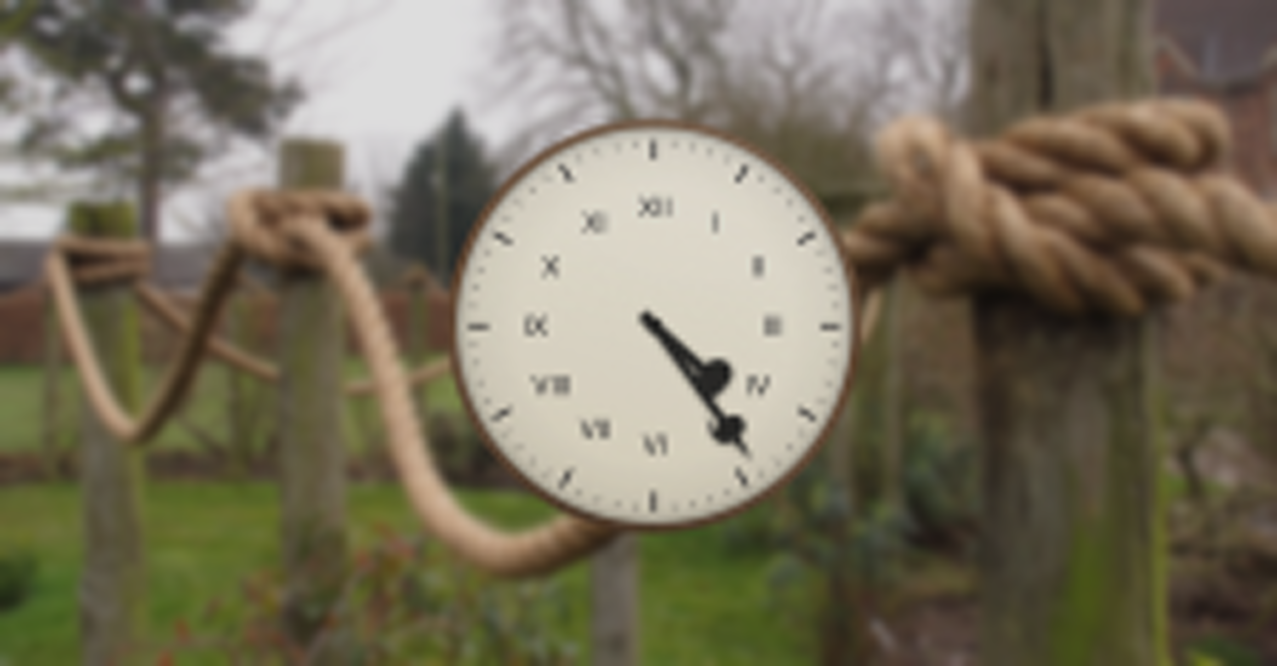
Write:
4,24
